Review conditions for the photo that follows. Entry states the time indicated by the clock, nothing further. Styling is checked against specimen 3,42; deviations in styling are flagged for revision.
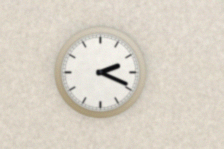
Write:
2,19
